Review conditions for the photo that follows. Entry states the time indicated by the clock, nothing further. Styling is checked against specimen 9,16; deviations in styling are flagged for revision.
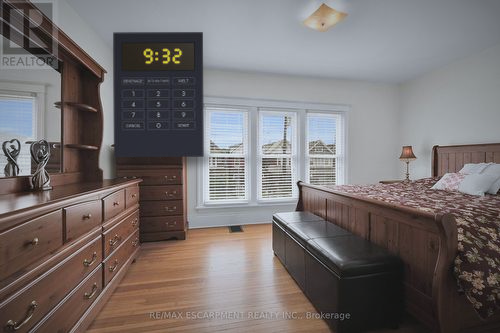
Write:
9,32
